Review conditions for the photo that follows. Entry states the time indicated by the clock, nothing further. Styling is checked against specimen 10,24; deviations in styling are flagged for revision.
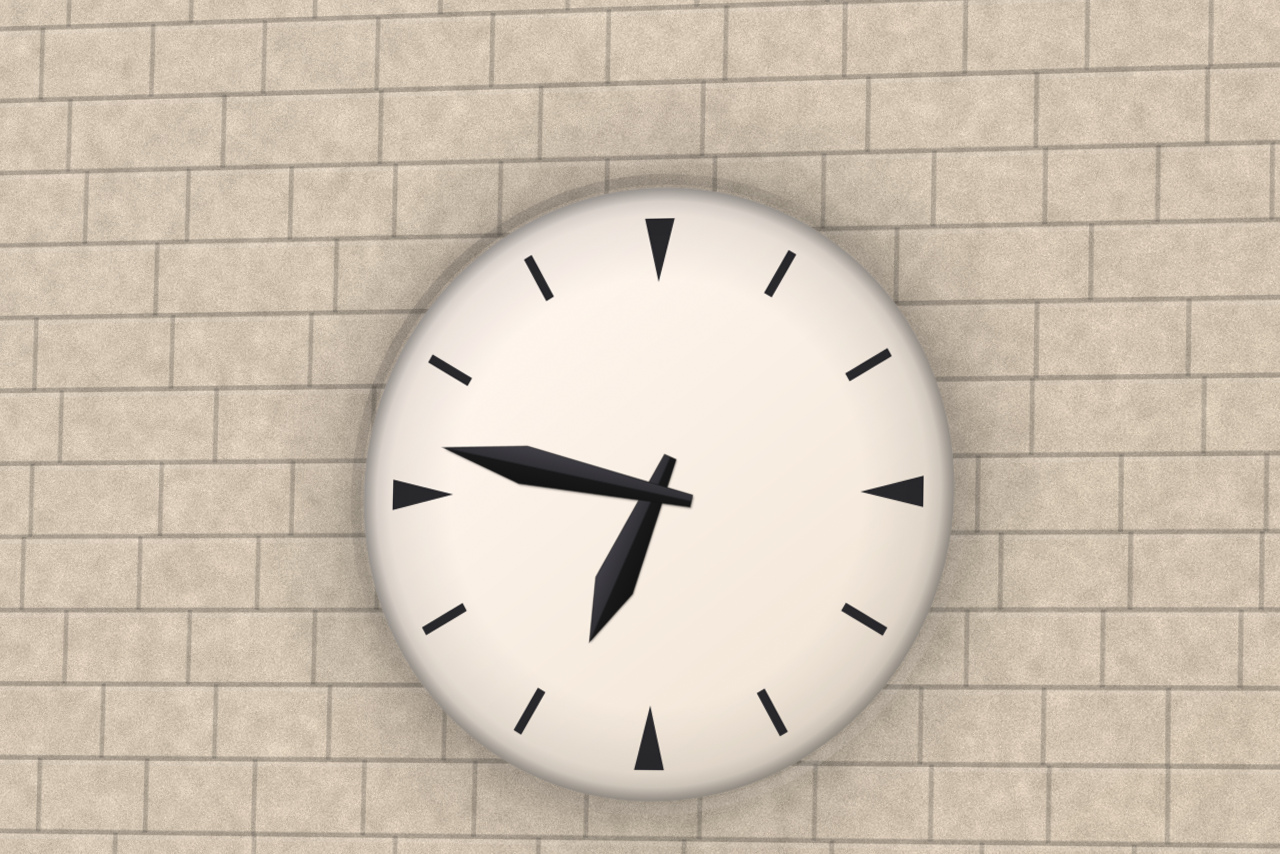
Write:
6,47
